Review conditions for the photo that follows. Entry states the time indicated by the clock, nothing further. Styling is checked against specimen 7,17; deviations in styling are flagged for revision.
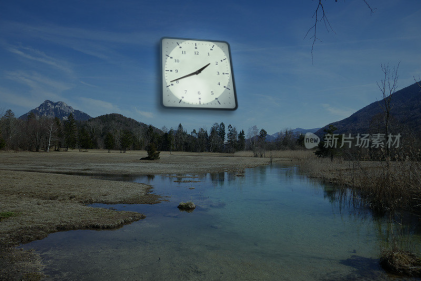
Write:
1,41
